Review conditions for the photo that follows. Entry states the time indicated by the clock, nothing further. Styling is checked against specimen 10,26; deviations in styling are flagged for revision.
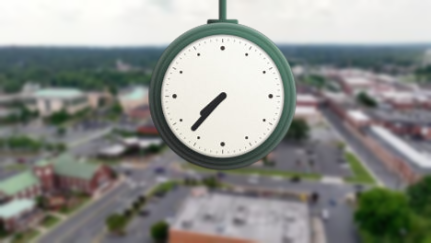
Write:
7,37
